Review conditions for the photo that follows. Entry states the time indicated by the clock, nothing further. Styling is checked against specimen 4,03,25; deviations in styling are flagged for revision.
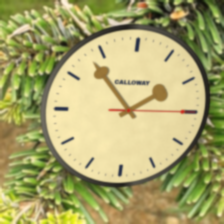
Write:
1,53,15
